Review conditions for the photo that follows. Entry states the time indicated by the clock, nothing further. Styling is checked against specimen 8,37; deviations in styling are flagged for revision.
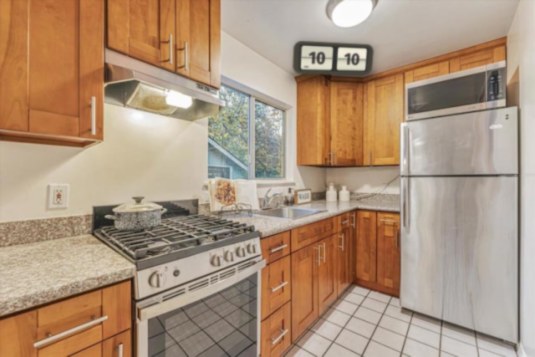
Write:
10,10
